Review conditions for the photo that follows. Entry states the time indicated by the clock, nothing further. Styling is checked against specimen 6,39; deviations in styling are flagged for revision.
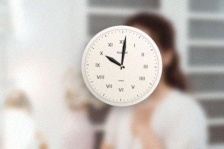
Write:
10,01
